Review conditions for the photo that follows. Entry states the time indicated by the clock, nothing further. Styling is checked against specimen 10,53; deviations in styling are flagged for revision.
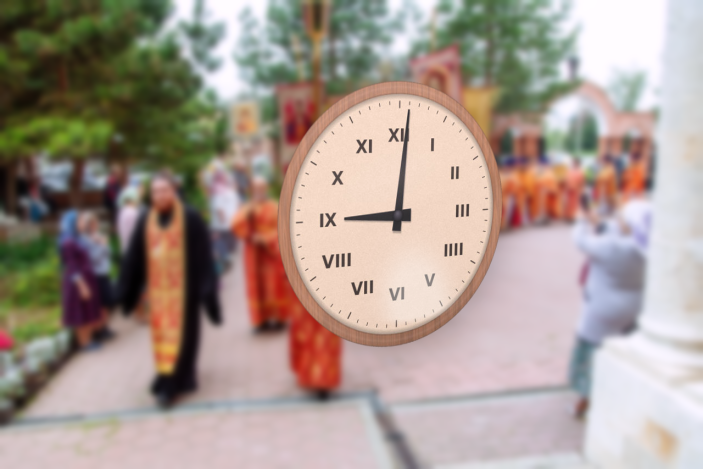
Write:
9,01
